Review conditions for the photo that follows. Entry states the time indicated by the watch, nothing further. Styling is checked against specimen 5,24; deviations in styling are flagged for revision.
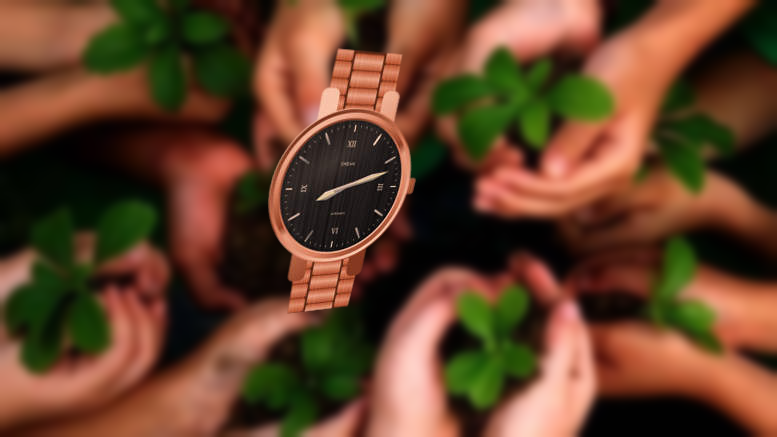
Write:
8,12
